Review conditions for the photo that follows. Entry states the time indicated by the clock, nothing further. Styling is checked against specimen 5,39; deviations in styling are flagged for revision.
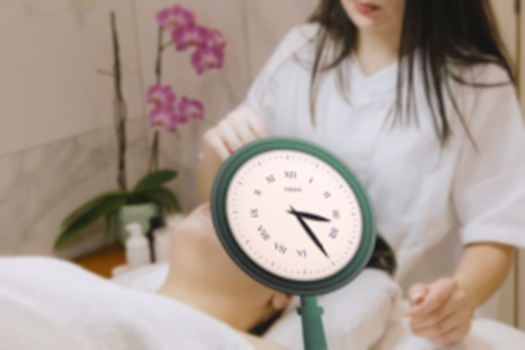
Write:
3,25
